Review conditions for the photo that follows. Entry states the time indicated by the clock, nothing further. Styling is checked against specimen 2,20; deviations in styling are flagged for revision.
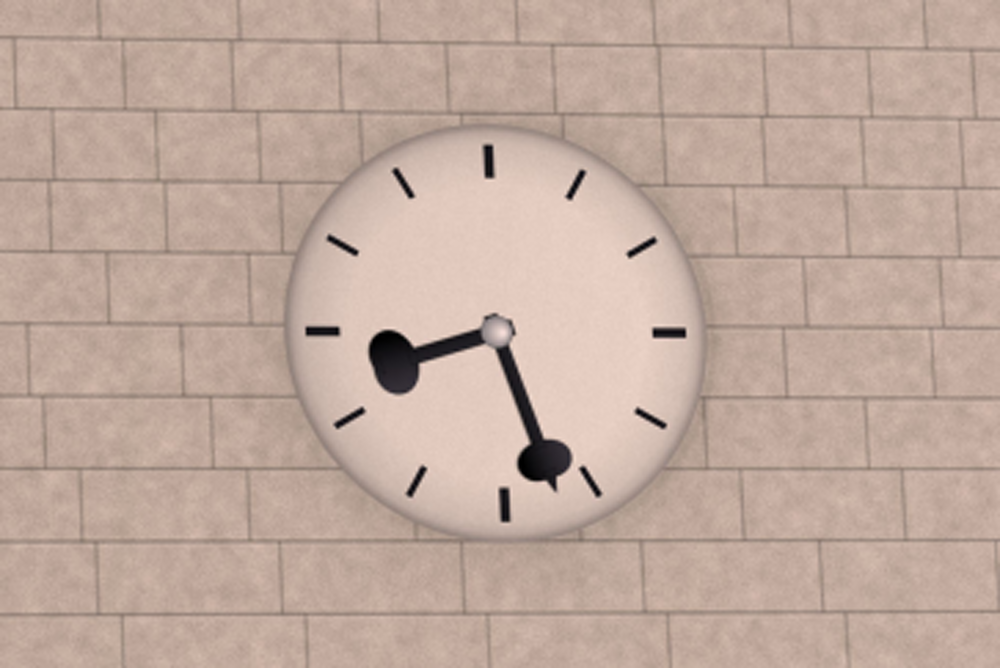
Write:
8,27
